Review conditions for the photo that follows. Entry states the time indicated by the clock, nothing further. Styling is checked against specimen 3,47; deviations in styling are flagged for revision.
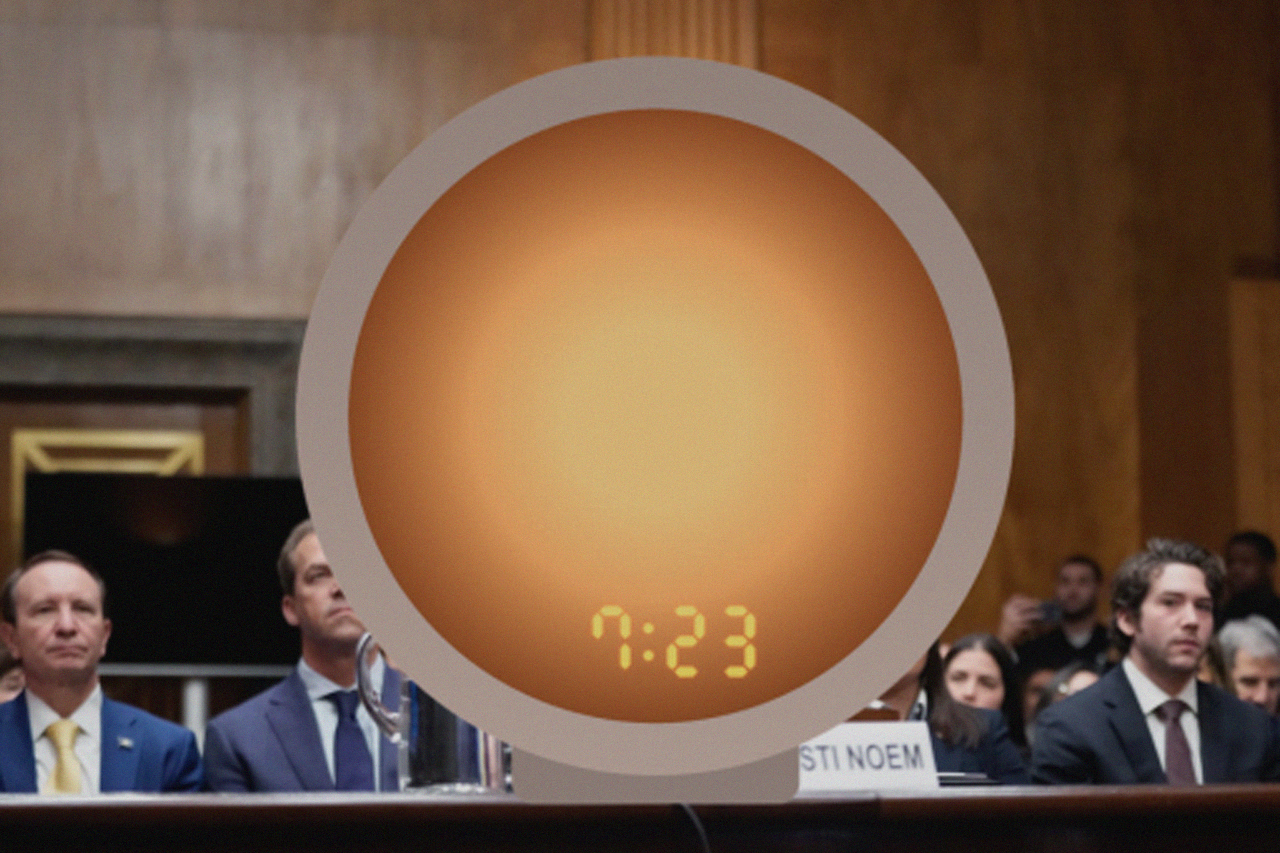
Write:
7,23
